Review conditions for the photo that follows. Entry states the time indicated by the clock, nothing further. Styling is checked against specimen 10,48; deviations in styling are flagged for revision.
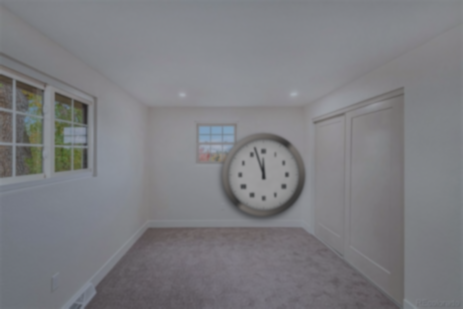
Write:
11,57
